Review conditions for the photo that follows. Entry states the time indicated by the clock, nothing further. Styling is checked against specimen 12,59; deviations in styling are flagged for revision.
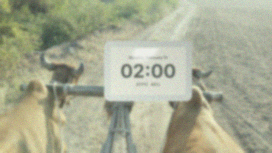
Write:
2,00
